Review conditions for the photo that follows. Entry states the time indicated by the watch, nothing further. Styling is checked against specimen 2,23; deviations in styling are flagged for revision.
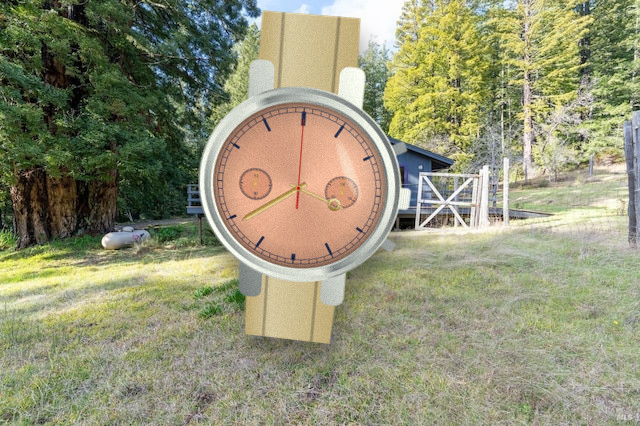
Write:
3,39
